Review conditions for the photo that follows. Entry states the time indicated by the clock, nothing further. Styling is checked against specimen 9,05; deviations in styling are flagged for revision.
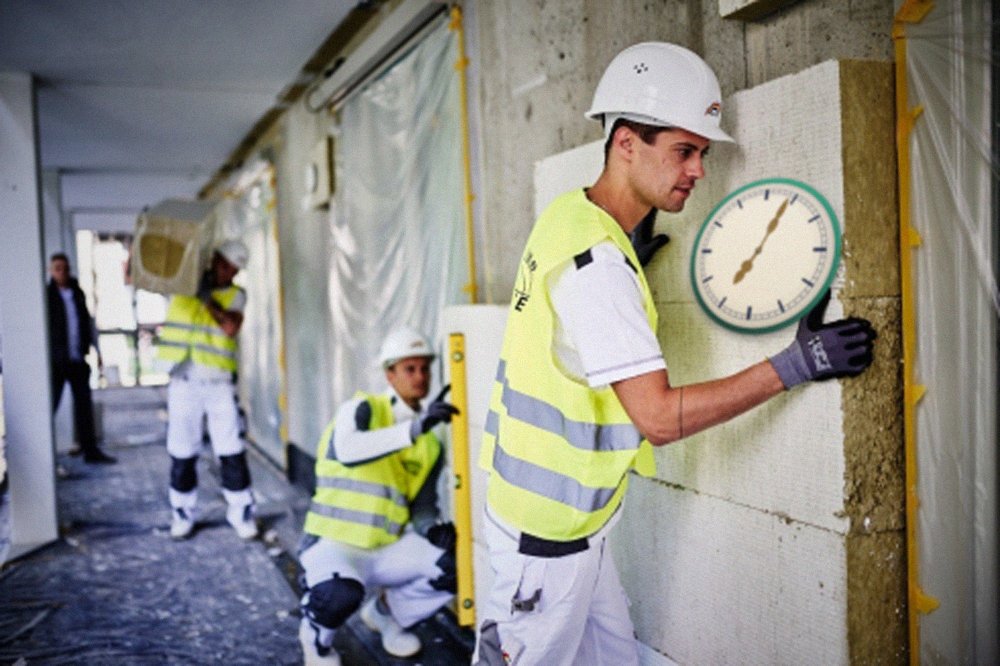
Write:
7,04
